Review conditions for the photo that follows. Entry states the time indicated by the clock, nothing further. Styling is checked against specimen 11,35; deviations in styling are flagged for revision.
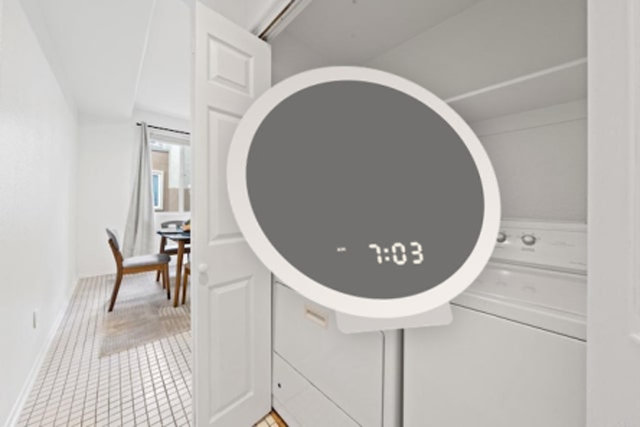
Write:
7,03
